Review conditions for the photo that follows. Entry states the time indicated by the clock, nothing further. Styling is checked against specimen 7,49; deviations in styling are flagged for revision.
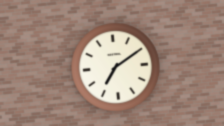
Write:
7,10
